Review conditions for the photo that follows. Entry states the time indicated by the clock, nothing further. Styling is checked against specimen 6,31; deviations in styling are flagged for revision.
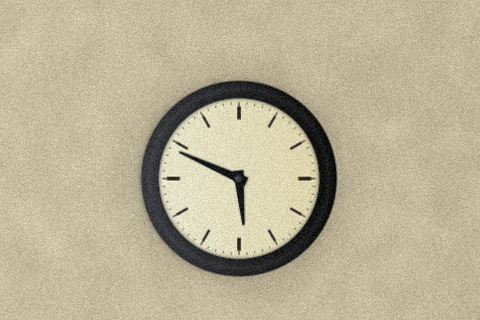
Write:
5,49
